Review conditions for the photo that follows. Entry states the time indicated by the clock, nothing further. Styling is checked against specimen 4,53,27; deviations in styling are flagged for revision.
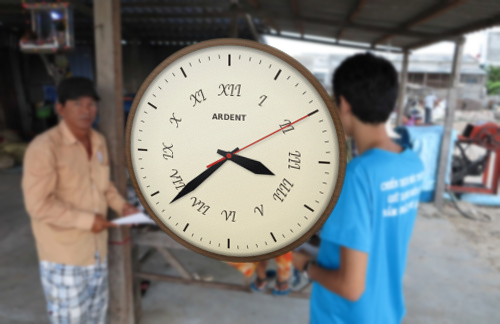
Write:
3,38,10
